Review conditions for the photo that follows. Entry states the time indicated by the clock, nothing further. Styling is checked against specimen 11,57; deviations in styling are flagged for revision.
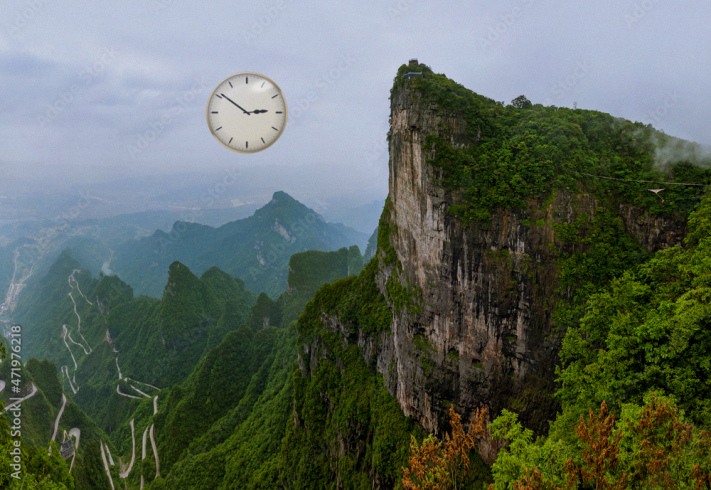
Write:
2,51
